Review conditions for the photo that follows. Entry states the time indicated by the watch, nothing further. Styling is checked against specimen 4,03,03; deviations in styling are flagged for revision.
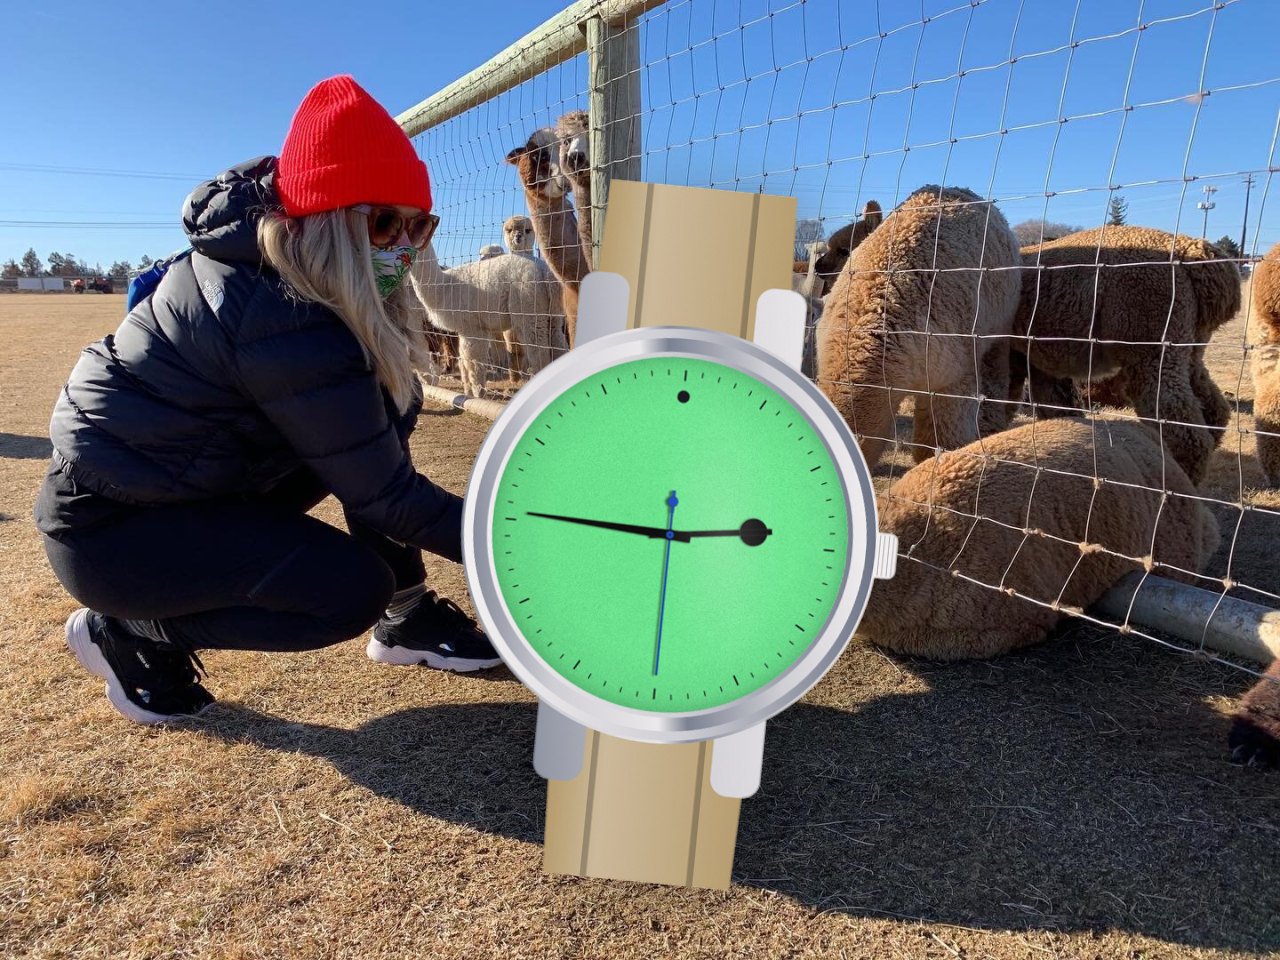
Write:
2,45,30
